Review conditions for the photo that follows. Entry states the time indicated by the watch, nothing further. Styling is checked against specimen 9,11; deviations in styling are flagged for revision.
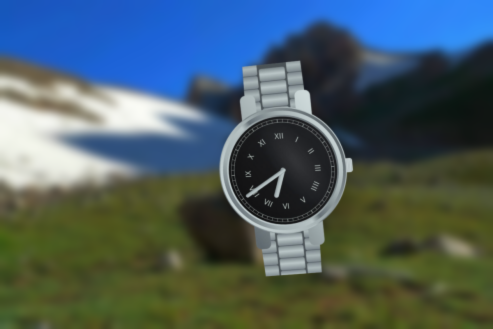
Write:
6,40
